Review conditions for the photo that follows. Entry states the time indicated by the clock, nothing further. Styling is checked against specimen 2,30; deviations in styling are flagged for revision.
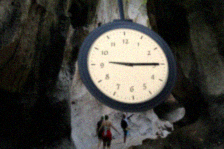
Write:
9,15
